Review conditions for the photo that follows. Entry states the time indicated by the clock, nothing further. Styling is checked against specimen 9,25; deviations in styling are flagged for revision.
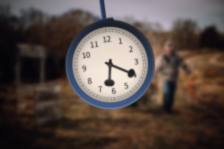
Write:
6,20
